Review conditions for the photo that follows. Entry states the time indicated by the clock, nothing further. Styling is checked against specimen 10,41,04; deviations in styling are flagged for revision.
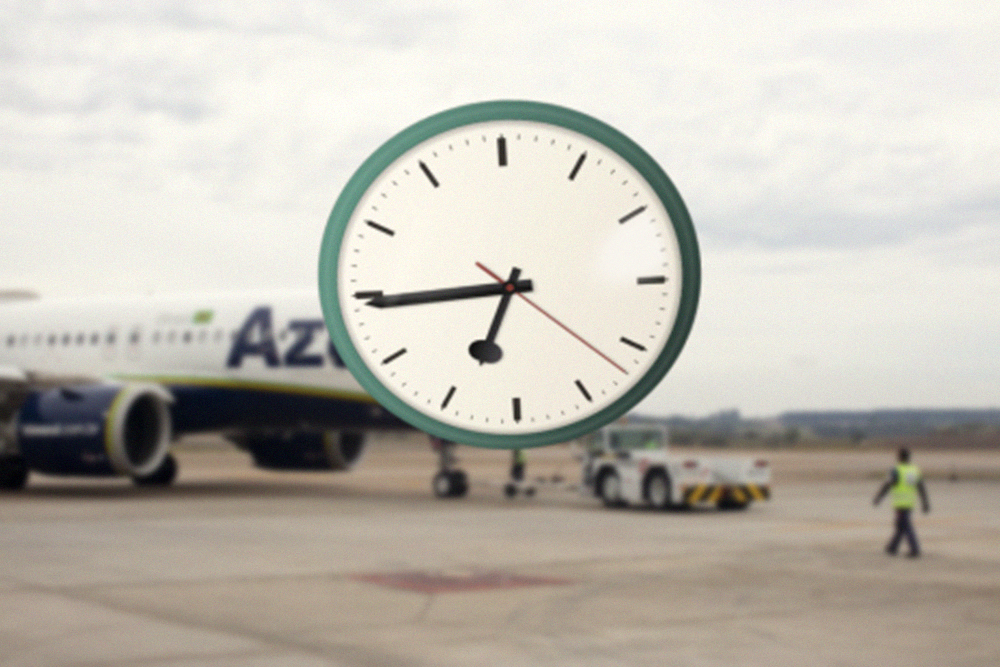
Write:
6,44,22
